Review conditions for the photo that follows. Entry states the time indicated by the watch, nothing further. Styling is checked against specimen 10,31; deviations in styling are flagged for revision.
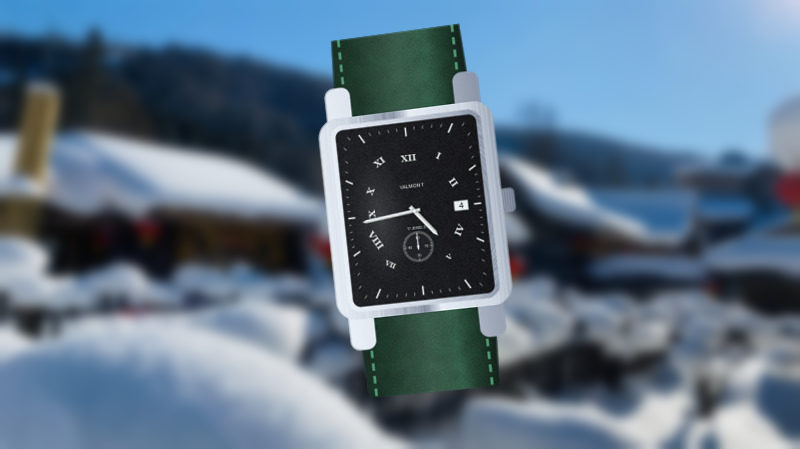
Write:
4,44
